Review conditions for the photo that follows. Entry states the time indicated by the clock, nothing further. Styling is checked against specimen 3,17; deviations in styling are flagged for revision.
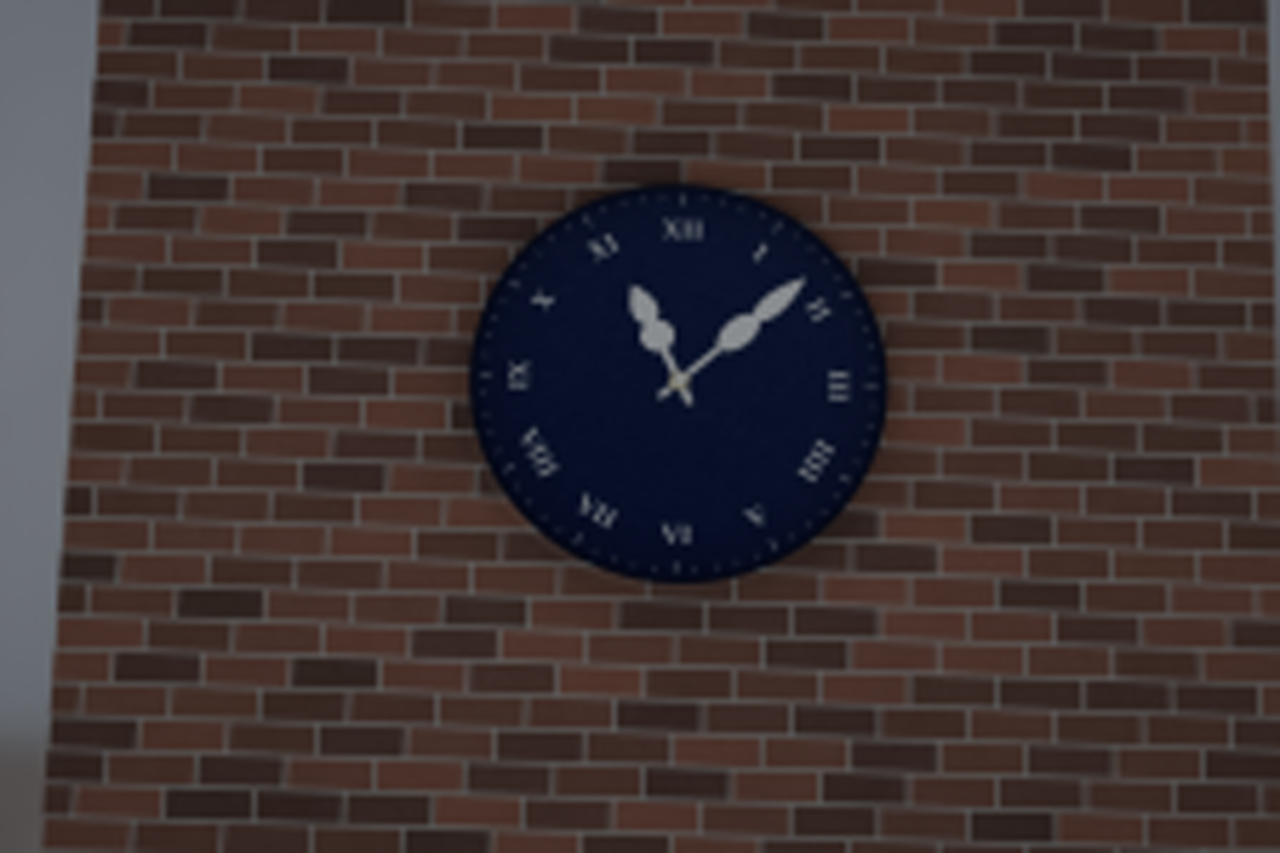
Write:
11,08
